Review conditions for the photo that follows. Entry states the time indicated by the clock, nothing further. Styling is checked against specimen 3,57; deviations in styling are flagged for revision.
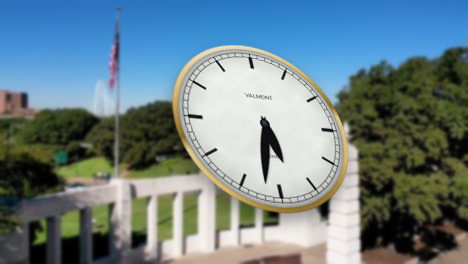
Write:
5,32
